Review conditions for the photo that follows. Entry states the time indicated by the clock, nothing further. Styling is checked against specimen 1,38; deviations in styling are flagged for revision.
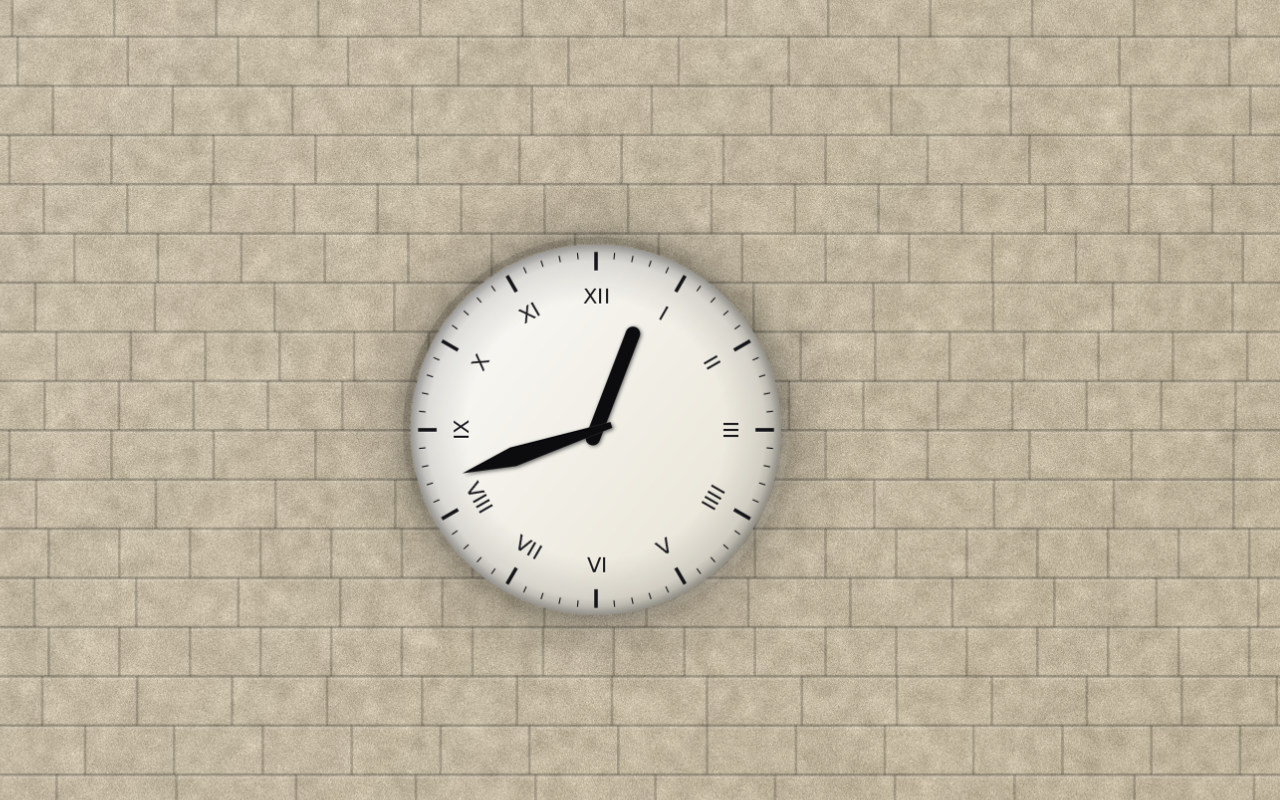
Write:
12,42
